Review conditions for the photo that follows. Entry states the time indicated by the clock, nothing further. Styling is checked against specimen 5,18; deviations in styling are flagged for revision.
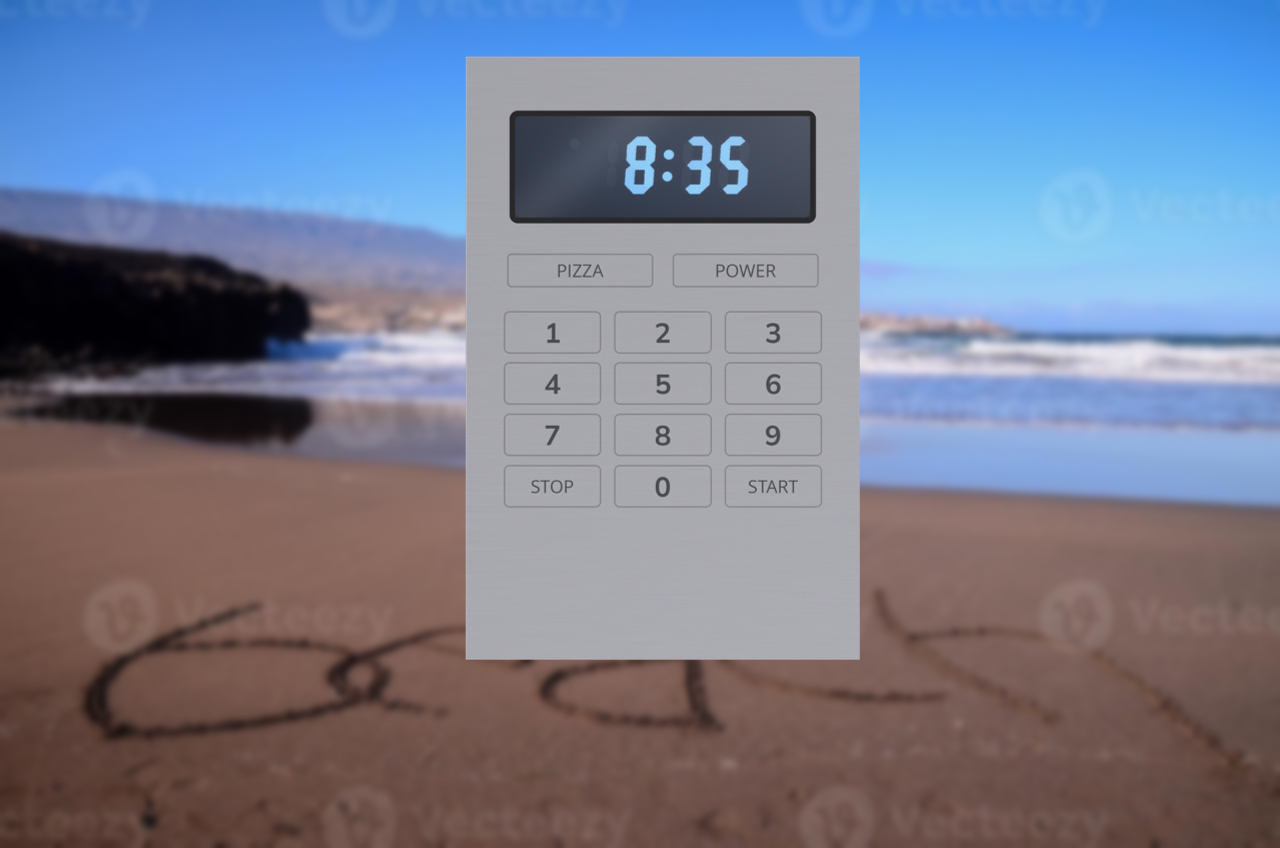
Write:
8,35
